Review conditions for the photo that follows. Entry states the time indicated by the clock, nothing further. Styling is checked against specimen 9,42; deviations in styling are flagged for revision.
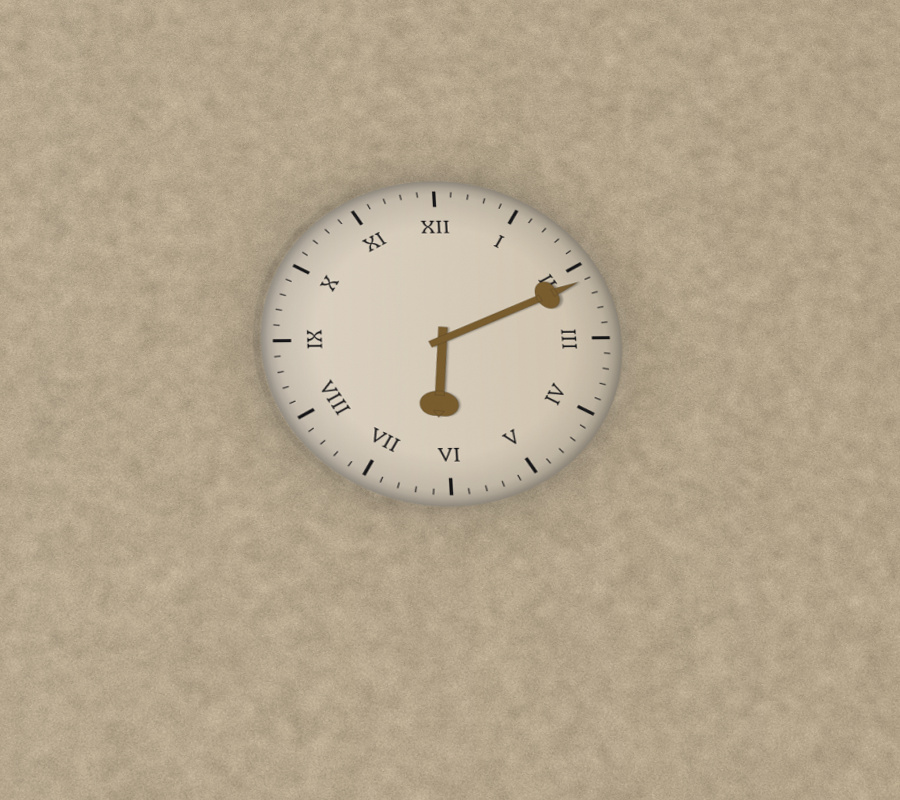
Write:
6,11
